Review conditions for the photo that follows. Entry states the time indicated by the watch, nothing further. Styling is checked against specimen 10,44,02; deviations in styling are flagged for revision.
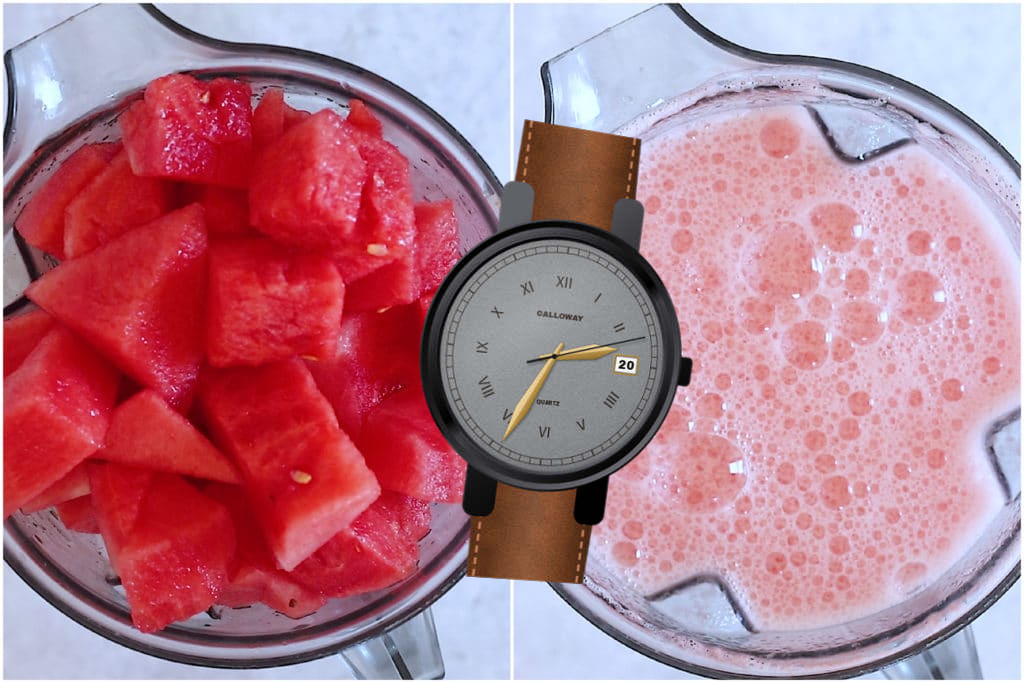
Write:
2,34,12
